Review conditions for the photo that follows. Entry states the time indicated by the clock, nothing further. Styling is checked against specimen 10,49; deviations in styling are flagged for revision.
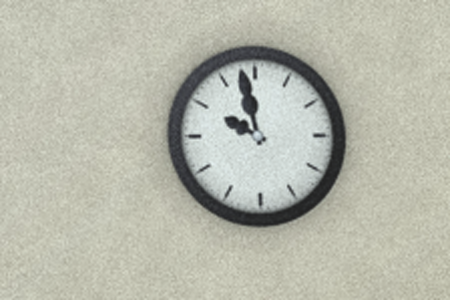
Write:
9,58
